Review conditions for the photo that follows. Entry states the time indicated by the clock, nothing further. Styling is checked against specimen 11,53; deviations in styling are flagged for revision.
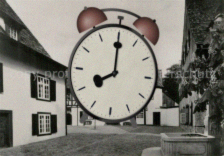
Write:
8,00
